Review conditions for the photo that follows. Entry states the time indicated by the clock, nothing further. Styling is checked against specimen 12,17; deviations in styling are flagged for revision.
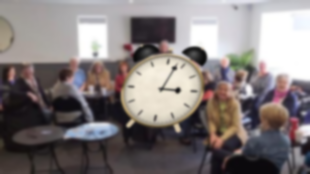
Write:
3,03
